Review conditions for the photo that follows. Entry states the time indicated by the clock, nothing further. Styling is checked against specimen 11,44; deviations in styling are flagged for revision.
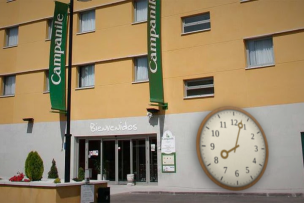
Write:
8,03
